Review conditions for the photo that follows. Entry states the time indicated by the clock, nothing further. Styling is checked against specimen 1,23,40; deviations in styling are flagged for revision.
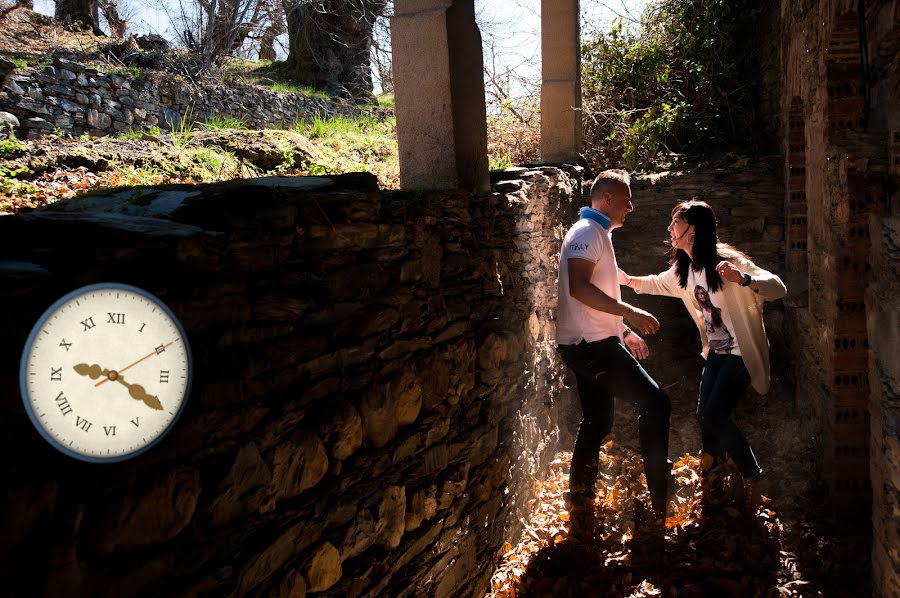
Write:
9,20,10
